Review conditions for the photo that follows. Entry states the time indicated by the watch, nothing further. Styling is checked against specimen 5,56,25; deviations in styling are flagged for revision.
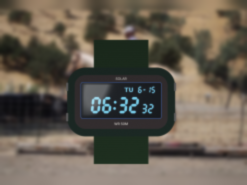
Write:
6,32,32
